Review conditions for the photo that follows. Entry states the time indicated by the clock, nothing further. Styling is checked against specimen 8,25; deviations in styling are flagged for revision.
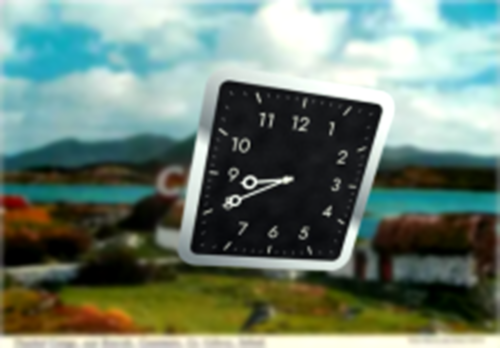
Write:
8,40
